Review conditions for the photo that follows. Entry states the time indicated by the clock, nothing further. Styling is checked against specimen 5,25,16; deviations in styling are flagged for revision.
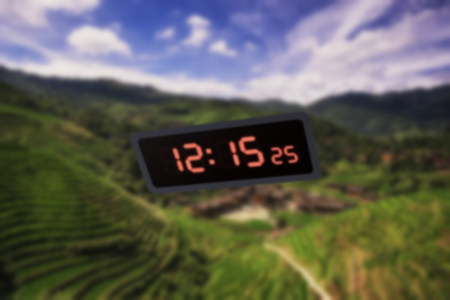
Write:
12,15,25
